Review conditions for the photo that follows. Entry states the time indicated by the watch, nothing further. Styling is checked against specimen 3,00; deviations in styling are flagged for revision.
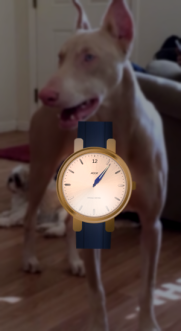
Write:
1,06
